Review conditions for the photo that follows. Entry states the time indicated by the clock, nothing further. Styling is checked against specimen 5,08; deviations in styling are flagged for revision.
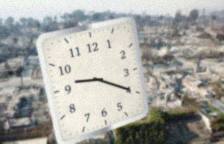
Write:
9,20
